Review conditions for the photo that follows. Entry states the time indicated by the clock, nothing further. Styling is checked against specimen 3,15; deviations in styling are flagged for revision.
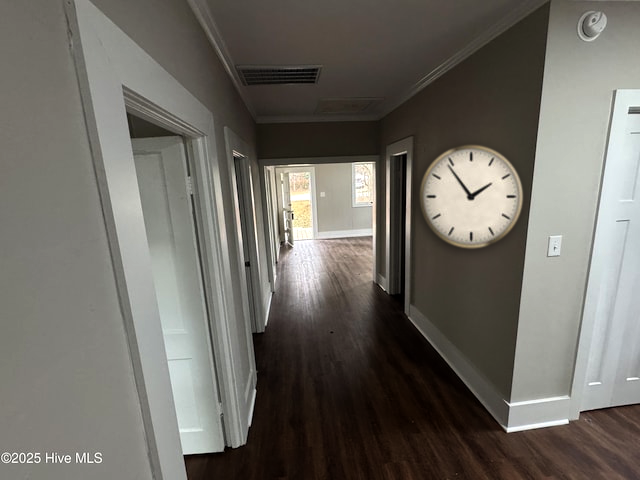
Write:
1,54
